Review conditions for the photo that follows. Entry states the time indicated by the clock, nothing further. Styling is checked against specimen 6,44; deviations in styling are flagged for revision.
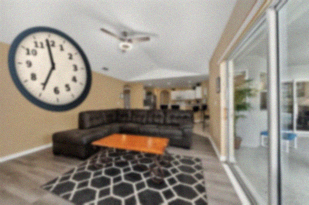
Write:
6,59
